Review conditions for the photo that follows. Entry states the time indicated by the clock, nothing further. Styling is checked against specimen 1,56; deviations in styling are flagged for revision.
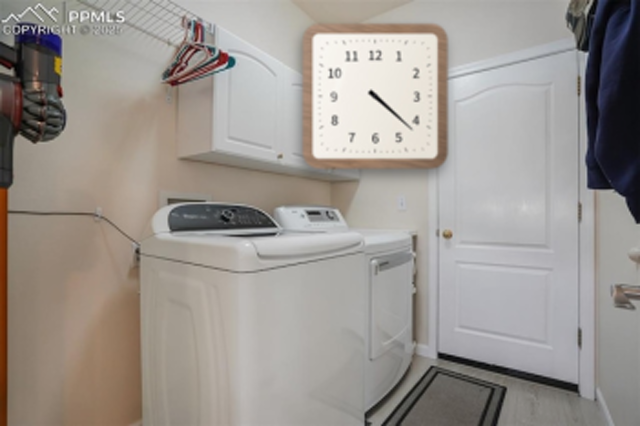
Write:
4,22
